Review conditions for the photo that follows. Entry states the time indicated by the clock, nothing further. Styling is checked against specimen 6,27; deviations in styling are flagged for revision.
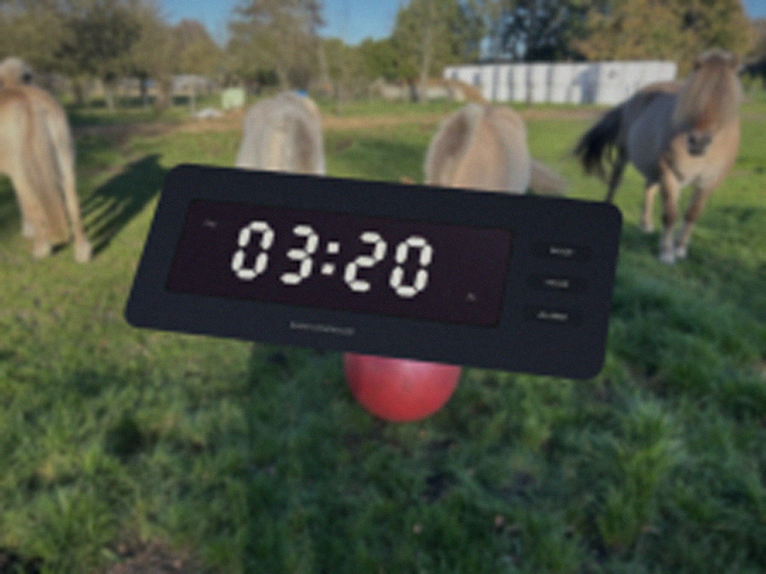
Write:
3,20
